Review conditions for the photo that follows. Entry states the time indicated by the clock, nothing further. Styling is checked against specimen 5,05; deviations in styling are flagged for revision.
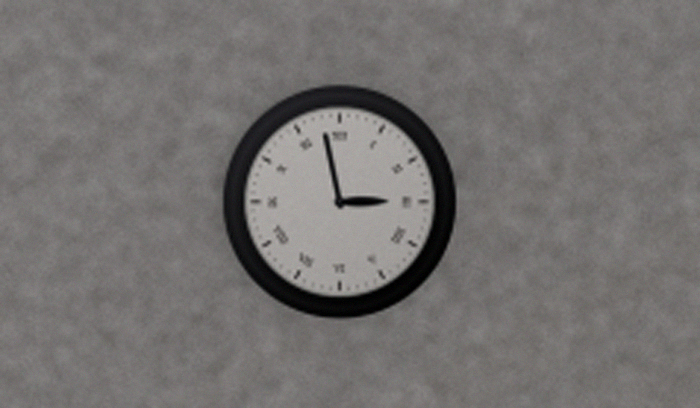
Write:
2,58
